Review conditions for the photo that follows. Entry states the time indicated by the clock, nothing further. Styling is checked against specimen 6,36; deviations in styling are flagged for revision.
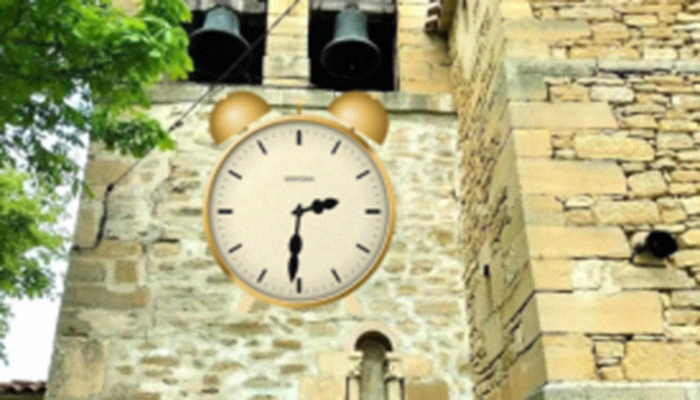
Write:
2,31
